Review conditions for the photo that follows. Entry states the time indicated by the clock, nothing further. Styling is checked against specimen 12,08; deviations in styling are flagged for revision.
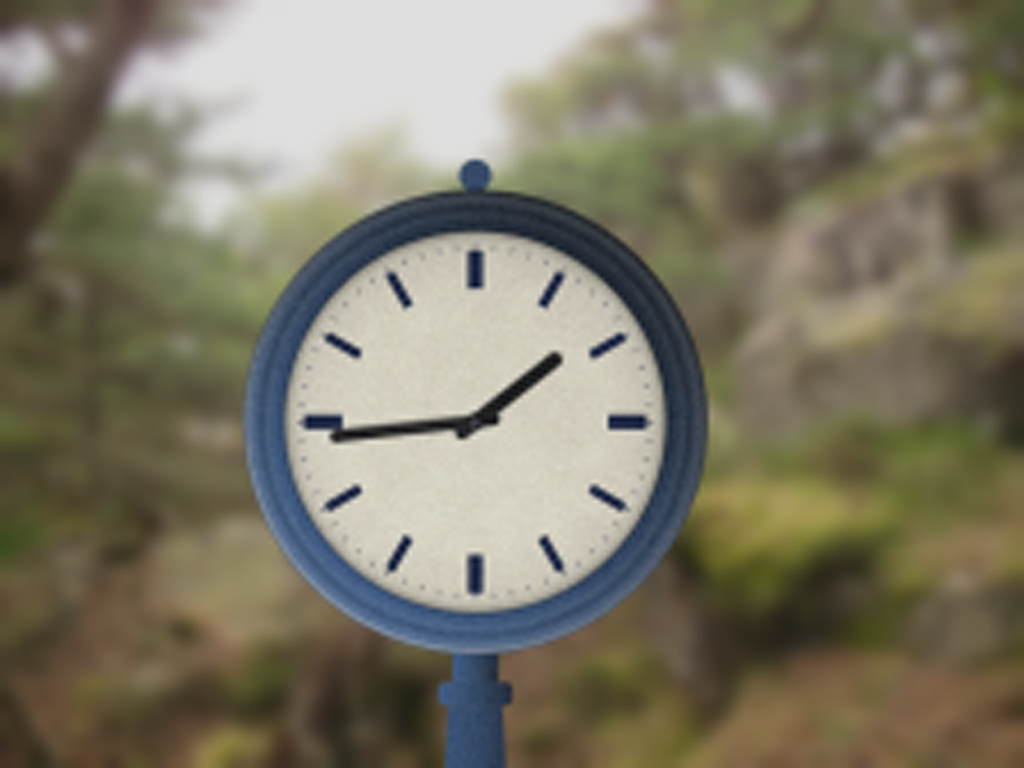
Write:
1,44
